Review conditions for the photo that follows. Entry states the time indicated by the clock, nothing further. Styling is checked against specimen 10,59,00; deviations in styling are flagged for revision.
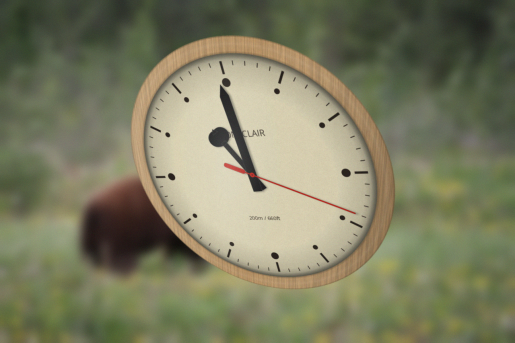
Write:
10,59,19
